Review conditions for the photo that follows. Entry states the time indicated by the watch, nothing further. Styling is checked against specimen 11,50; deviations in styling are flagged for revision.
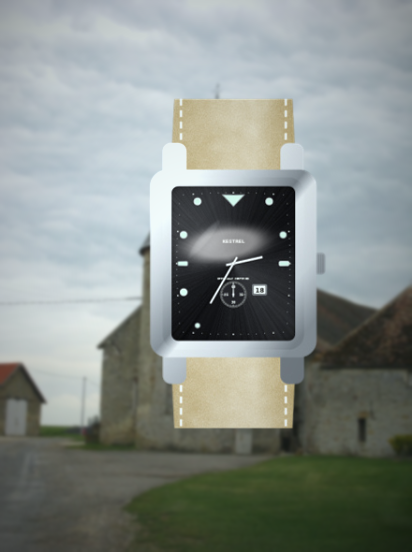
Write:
2,35
